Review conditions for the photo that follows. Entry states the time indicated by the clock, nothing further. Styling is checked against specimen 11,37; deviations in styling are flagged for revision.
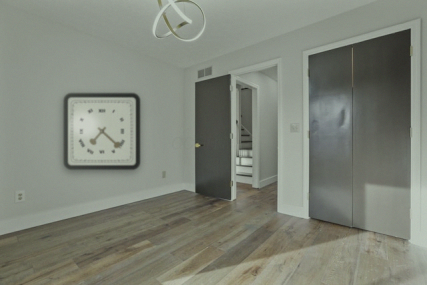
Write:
7,22
